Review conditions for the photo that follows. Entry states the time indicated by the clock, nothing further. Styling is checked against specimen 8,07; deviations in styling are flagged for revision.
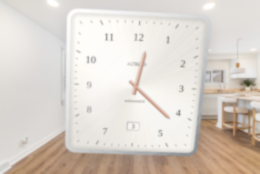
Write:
12,22
